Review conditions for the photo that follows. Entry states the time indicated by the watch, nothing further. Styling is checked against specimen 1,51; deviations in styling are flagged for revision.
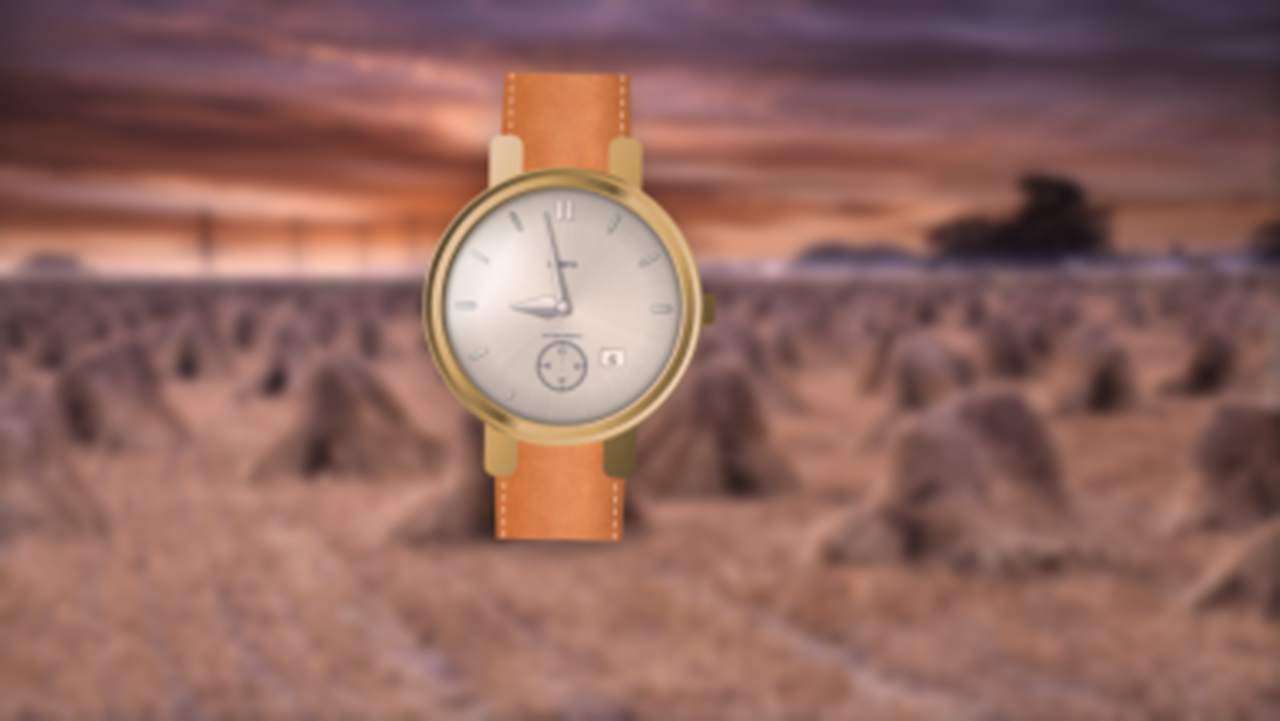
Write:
8,58
